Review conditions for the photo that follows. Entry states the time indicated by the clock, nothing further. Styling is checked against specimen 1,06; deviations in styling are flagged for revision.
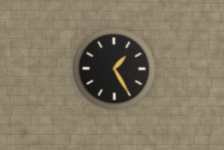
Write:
1,25
